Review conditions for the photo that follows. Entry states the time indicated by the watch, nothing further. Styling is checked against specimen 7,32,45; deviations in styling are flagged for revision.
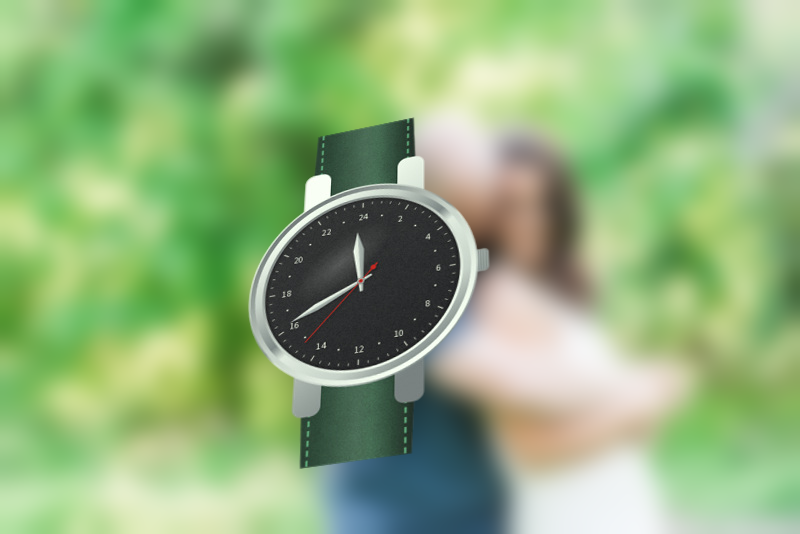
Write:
23,40,37
